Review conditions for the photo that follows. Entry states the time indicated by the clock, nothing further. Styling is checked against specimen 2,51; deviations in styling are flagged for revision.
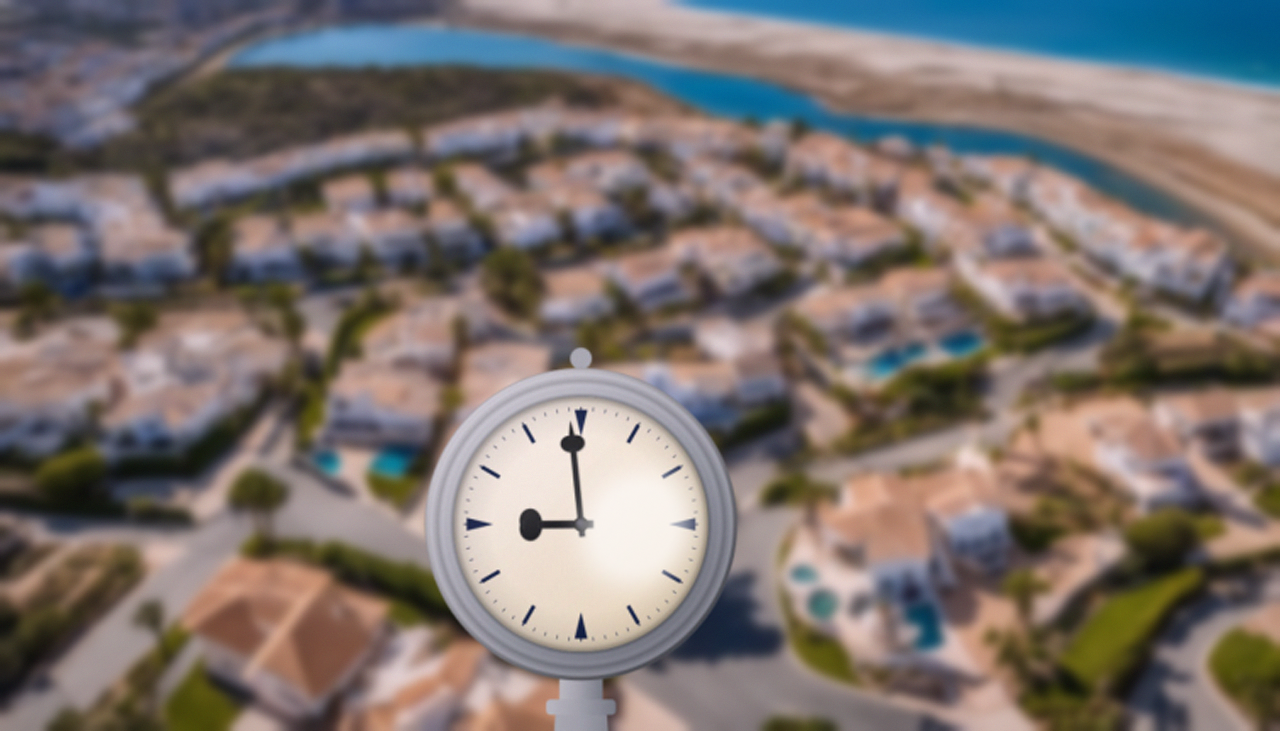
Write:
8,59
